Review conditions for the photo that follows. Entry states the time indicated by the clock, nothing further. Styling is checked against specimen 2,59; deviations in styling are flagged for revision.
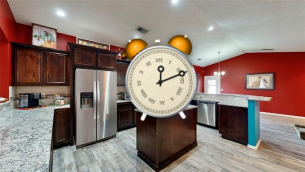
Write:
12,12
